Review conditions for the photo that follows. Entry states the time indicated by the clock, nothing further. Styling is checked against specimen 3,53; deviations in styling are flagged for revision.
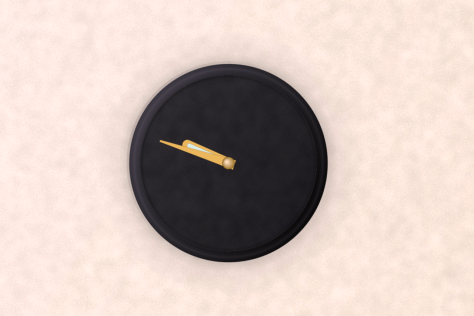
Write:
9,48
